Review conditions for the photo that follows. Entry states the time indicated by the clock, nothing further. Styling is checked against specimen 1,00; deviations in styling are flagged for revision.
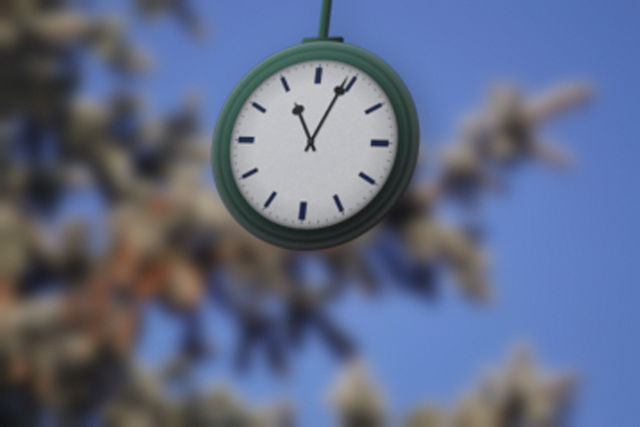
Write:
11,04
